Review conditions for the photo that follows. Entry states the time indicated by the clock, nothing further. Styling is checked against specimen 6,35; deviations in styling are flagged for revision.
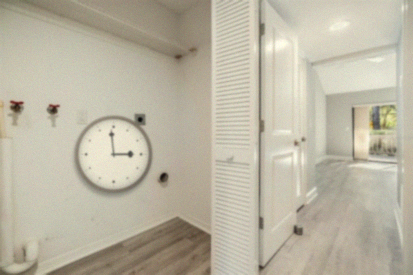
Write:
2,59
